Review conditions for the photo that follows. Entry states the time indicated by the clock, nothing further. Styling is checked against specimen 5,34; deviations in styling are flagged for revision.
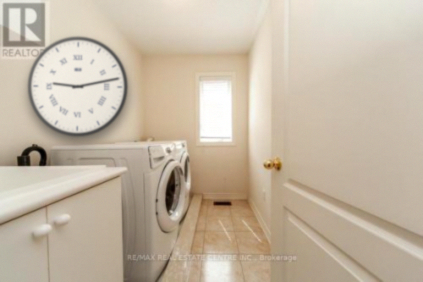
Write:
9,13
